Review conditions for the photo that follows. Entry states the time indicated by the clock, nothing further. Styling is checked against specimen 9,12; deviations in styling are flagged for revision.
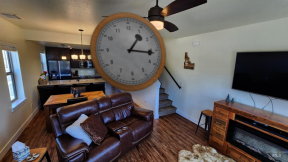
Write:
1,16
